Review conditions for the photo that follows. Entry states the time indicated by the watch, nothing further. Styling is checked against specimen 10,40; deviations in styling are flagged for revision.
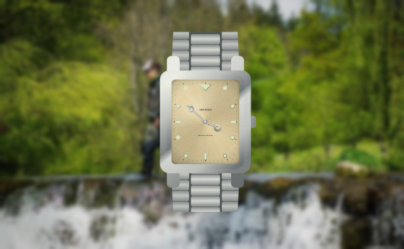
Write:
3,52
